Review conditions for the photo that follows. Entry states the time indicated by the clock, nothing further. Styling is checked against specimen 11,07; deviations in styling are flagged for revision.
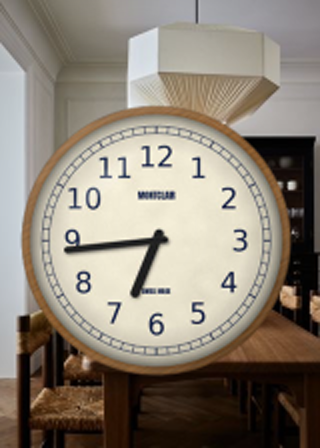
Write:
6,44
